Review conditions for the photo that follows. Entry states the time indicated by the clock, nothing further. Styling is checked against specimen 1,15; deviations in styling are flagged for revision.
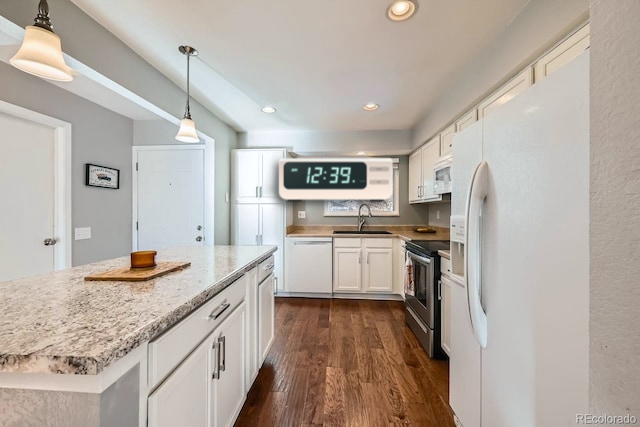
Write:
12,39
